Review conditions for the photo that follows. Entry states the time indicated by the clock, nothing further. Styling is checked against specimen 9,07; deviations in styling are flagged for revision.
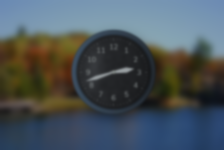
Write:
2,42
